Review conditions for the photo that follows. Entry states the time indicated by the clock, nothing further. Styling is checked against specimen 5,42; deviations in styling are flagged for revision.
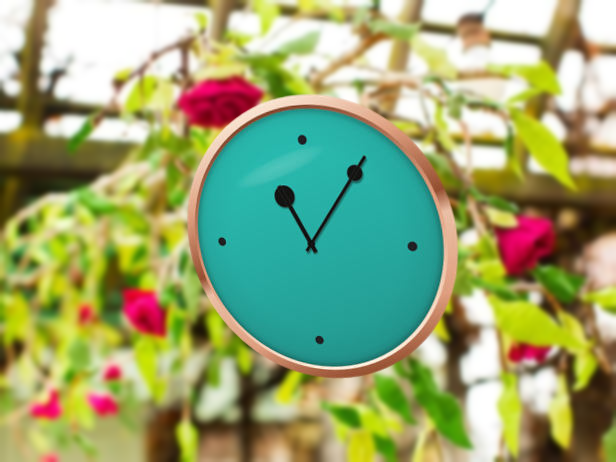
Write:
11,06
